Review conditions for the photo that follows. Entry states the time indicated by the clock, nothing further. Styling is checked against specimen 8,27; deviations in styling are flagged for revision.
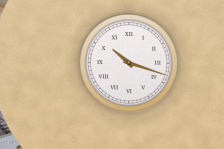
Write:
10,18
